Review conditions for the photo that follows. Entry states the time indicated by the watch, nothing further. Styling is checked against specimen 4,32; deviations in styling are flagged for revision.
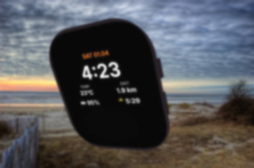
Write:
4,23
